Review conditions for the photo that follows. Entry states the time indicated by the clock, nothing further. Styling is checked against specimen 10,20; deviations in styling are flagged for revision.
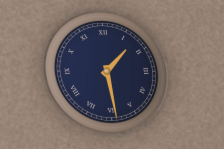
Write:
1,29
